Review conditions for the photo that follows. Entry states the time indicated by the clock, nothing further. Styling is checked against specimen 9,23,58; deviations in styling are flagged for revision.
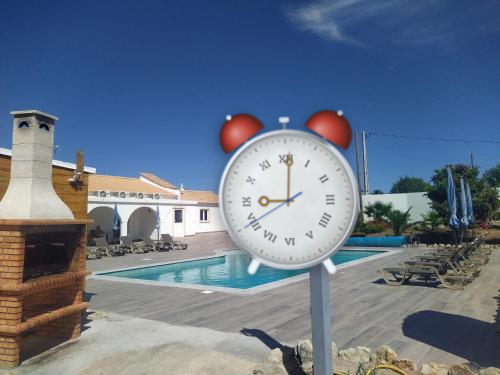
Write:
9,00,40
